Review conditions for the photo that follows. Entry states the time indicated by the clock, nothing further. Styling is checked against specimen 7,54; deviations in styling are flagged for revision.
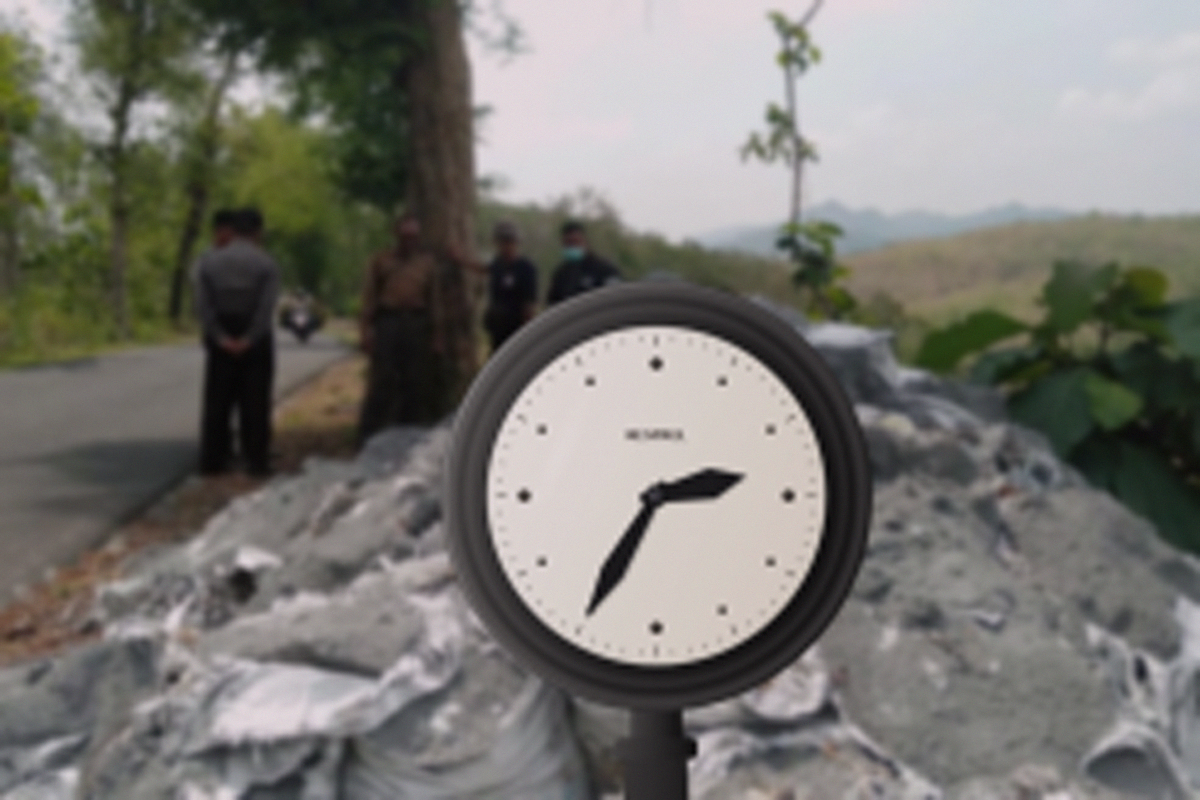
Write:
2,35
